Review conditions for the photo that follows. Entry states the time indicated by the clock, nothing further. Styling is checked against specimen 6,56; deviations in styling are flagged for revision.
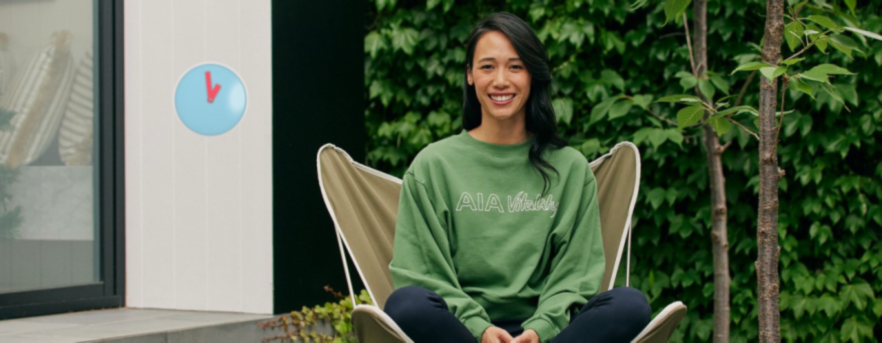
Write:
12,59
